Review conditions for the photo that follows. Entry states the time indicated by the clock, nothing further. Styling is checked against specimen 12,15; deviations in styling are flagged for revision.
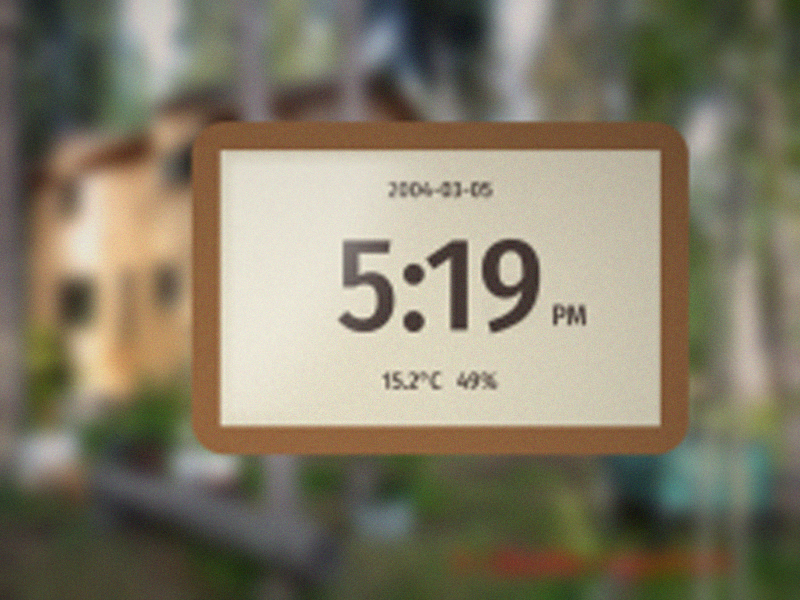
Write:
5,19
